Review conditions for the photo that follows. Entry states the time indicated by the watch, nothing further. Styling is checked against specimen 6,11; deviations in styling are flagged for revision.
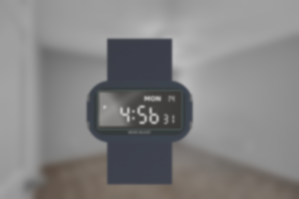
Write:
4,56
